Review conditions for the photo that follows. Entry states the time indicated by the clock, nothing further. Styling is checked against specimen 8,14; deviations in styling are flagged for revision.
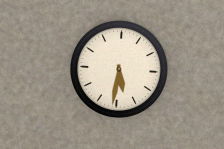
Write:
5,31
